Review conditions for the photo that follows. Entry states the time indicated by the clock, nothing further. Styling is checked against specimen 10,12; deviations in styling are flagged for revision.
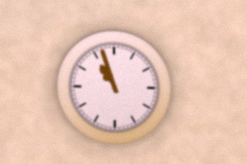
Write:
10,57
